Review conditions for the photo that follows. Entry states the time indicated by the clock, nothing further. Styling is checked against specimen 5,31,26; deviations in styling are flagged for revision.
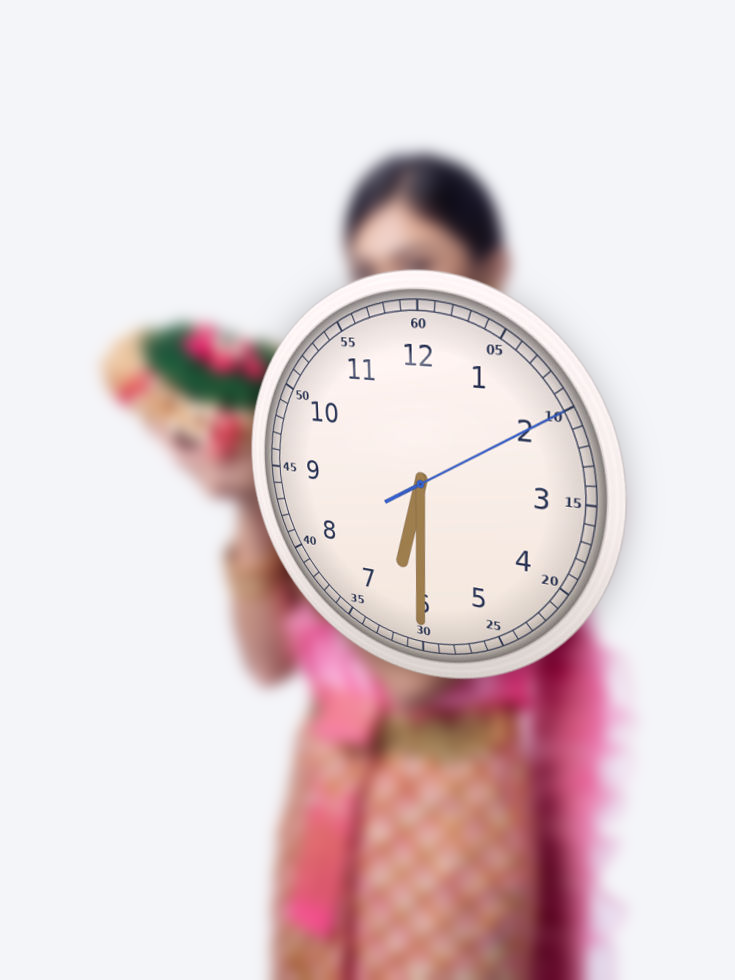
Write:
6,30,10
